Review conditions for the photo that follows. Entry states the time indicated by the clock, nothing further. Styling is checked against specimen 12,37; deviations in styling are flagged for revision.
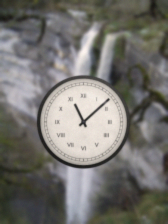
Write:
11,08
